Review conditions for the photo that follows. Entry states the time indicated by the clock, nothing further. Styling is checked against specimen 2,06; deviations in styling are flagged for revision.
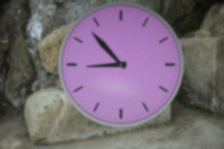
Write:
8,53
